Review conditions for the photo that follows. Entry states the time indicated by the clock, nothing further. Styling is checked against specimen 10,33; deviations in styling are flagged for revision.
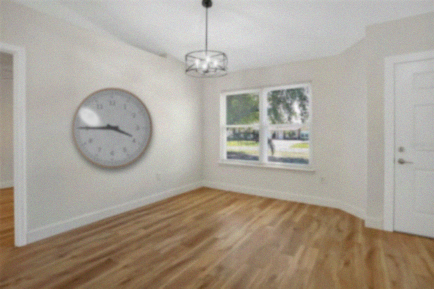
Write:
3,45
